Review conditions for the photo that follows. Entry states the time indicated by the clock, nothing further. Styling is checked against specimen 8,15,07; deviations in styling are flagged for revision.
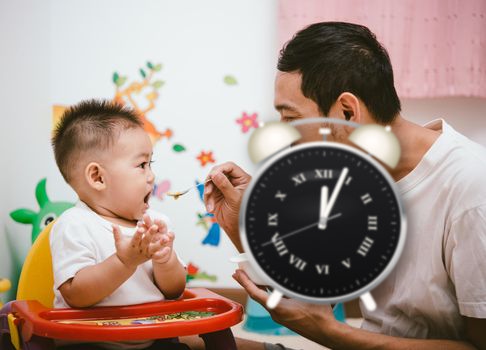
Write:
12,03,41
